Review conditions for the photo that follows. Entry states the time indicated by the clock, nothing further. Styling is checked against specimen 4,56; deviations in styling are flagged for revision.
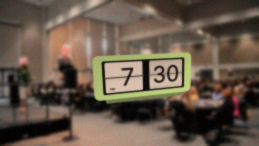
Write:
7,30
